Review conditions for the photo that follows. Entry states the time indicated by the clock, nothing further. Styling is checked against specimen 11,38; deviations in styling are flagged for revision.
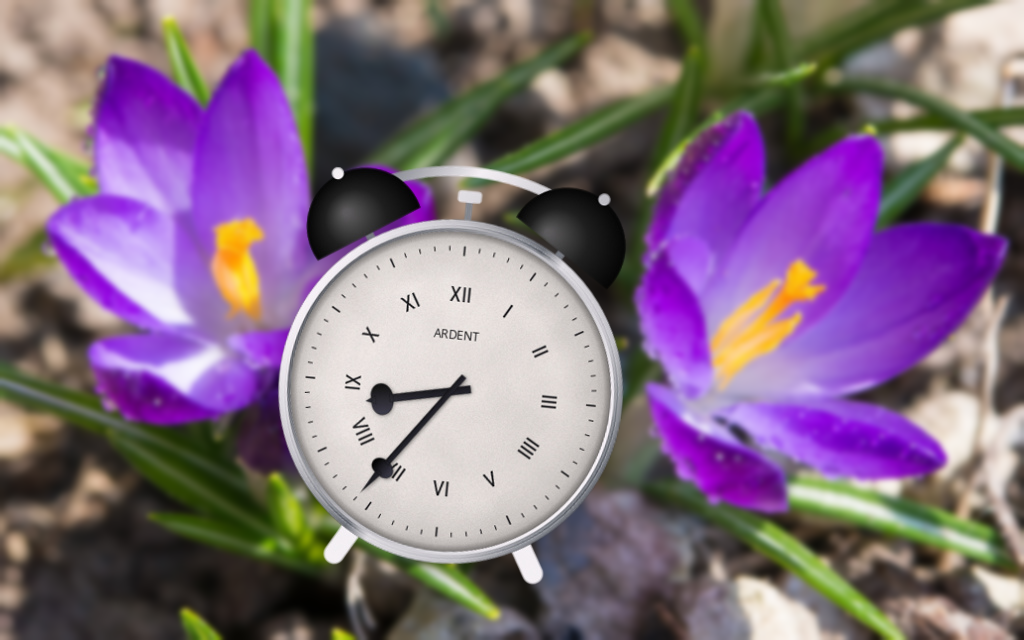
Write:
8,36
